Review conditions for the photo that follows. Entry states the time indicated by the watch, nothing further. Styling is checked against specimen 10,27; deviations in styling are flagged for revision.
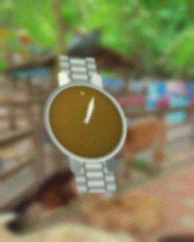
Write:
1,04
